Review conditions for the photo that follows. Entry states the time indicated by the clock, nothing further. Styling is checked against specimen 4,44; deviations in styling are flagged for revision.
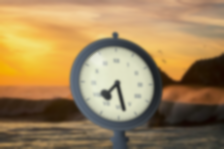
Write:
7,28
